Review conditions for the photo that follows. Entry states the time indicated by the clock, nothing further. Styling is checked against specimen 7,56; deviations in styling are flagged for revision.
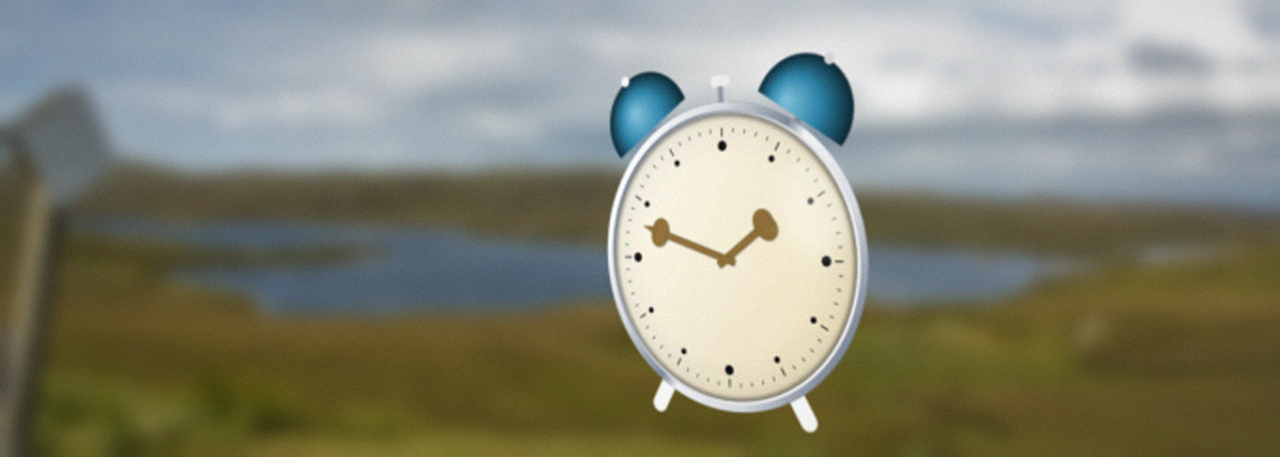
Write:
1,48
